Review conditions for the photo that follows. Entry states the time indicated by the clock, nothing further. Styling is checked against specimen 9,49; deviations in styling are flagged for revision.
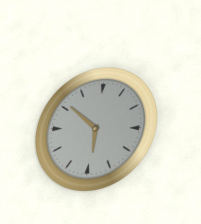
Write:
5,51
